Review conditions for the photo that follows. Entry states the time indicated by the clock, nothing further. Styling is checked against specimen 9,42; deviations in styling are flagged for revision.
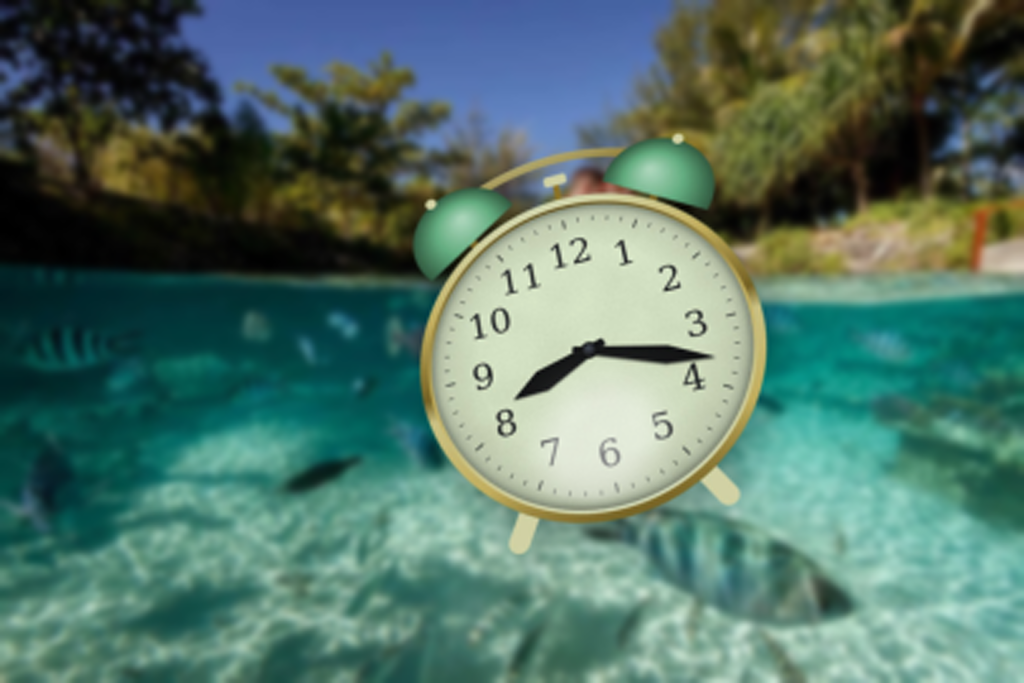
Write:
8,18
